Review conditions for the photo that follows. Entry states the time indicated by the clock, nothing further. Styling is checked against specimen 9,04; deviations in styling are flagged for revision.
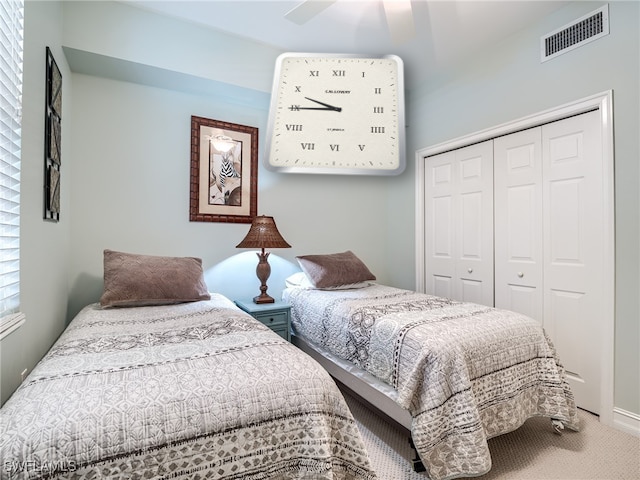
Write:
9,45
